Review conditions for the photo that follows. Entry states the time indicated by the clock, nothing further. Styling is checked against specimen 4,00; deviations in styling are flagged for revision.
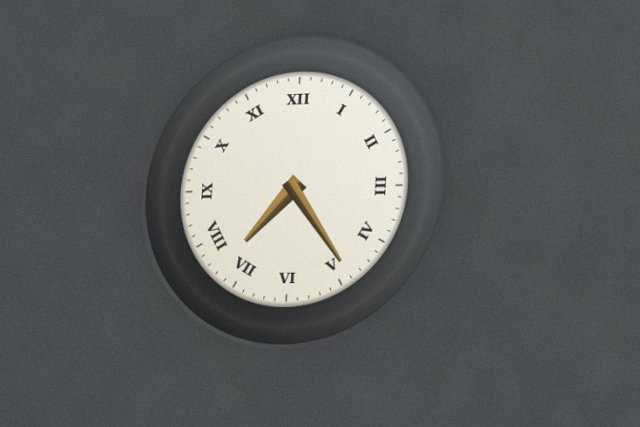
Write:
7,24
